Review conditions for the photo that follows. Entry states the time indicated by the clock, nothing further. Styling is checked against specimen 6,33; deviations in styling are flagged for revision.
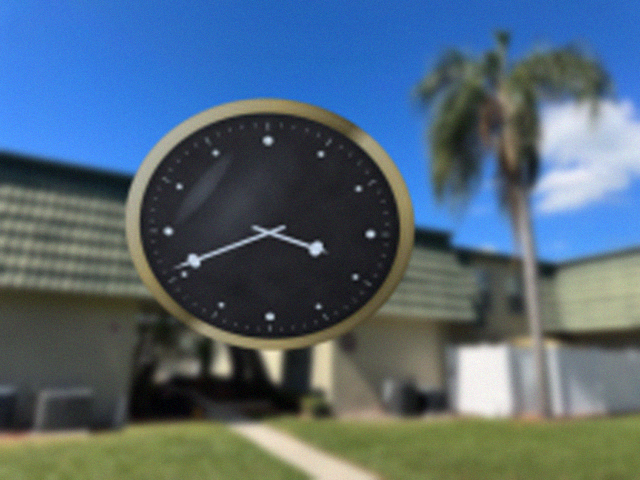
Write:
3,41
